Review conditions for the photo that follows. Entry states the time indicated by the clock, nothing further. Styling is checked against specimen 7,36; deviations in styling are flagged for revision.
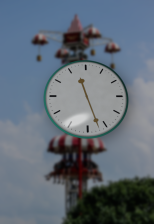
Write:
11,27
